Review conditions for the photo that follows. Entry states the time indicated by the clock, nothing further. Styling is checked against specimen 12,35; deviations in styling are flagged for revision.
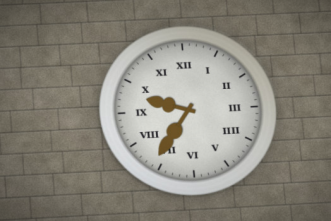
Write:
9,36
